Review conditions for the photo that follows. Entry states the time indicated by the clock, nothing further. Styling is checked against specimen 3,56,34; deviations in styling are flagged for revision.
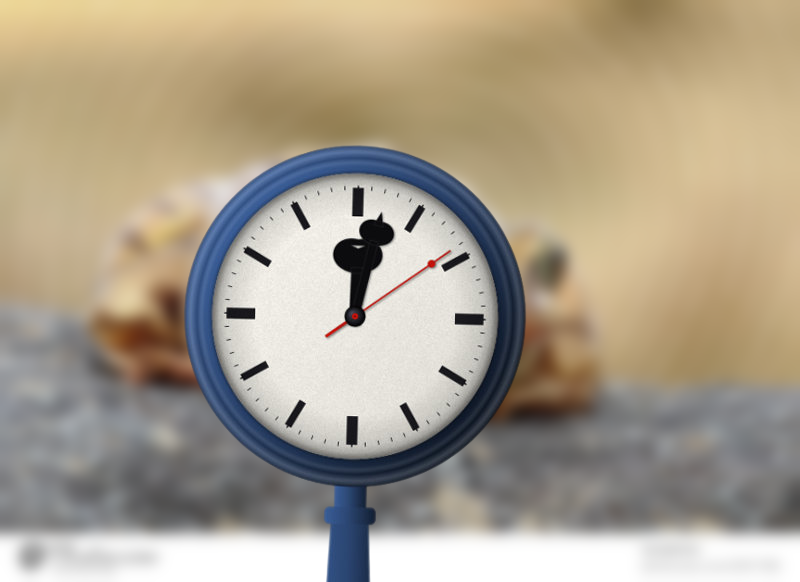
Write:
12,02,09
